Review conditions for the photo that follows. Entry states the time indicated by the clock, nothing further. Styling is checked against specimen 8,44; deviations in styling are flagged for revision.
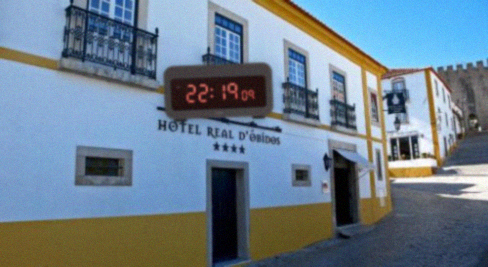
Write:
22,19
